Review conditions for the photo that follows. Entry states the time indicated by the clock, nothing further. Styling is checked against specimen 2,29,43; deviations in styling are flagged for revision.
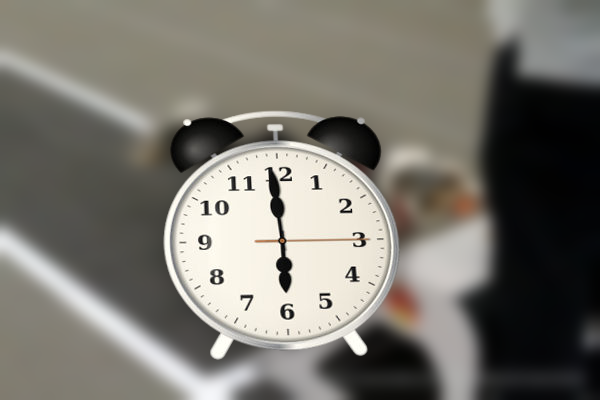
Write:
5,59,15
